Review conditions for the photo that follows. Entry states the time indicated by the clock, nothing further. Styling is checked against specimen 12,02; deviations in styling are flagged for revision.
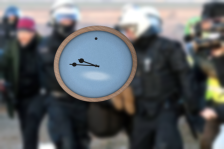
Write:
9,46
